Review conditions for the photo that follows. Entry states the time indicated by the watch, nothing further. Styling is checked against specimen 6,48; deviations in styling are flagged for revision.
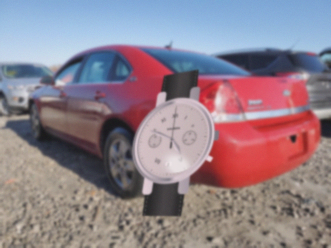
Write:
4,49
